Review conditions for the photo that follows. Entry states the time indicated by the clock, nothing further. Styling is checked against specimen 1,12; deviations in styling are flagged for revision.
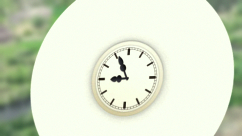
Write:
8,56
